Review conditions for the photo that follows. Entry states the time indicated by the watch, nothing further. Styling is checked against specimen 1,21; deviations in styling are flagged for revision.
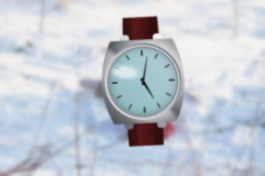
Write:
5,02
